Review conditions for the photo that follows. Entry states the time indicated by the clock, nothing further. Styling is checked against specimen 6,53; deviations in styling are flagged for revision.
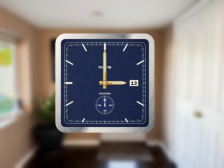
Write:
3,00
